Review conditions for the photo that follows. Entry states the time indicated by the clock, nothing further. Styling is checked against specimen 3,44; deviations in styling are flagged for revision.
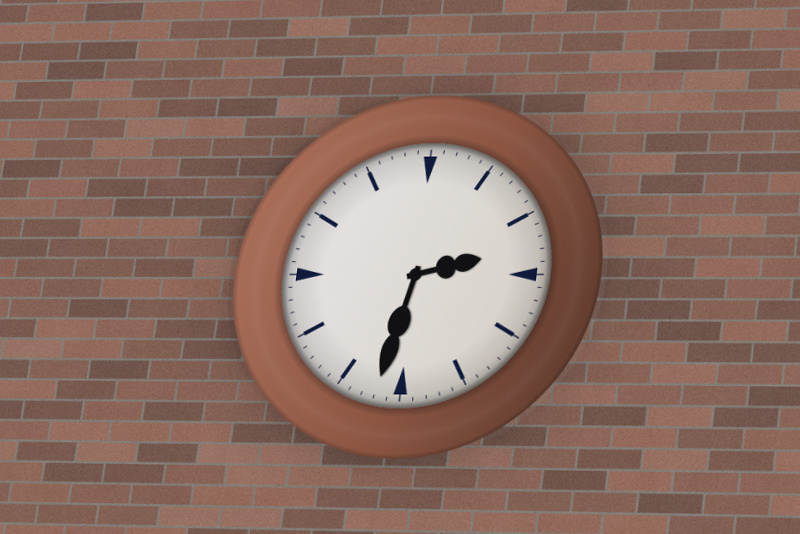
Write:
2,32
